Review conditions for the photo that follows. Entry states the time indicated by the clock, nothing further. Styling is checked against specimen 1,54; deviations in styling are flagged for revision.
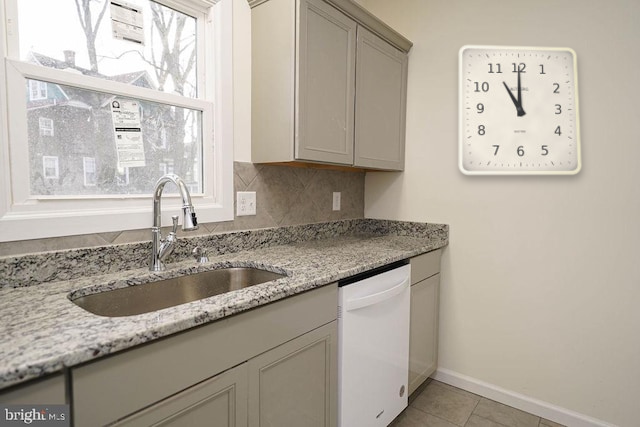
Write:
11,00
